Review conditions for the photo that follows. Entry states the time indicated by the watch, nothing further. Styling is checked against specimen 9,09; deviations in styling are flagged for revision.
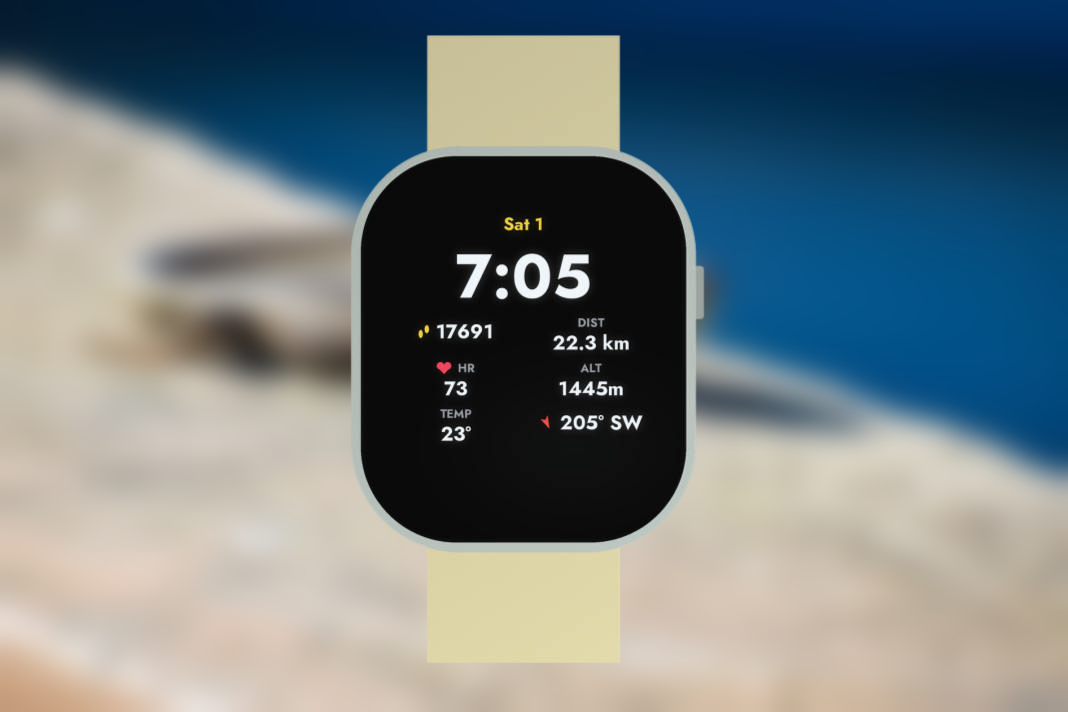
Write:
7,05
